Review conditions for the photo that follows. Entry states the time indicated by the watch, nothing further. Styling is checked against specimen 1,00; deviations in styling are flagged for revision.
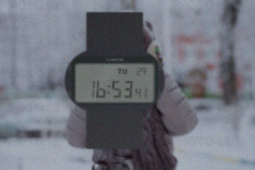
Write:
16,53
